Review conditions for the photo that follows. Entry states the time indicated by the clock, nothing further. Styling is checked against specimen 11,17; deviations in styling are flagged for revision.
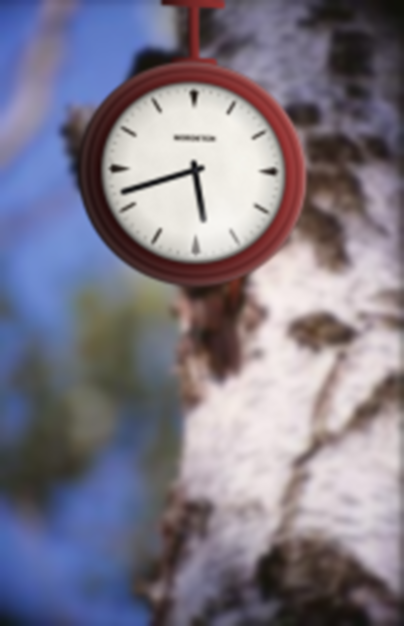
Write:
5,42
